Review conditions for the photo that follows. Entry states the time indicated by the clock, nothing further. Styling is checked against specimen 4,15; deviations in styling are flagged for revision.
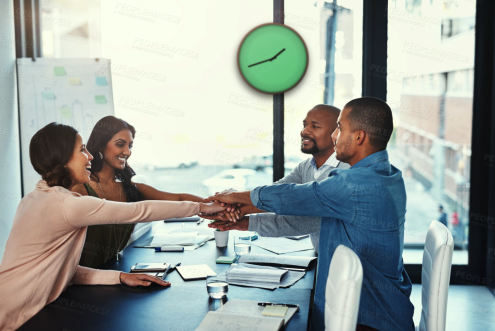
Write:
1,42
